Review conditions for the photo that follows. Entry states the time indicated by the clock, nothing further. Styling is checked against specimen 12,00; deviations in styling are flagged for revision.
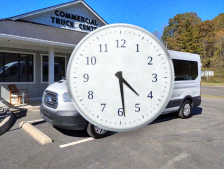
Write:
4,29
